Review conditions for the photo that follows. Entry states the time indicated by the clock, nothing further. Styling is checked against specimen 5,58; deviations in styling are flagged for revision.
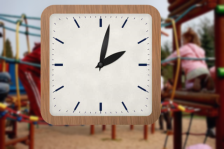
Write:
2,02
